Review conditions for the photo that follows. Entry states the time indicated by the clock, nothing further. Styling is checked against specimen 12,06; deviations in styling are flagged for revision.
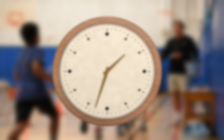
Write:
1,33
